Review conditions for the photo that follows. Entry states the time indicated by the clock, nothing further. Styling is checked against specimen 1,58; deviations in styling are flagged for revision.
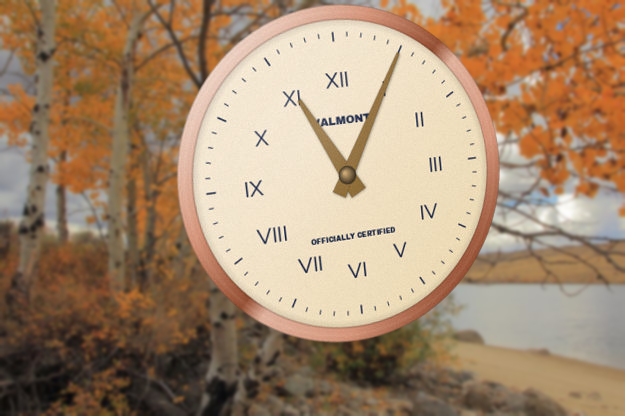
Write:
11,05
